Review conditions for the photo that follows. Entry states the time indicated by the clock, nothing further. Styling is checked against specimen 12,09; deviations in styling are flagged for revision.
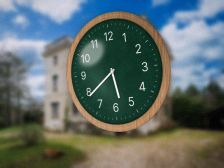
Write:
5,39
